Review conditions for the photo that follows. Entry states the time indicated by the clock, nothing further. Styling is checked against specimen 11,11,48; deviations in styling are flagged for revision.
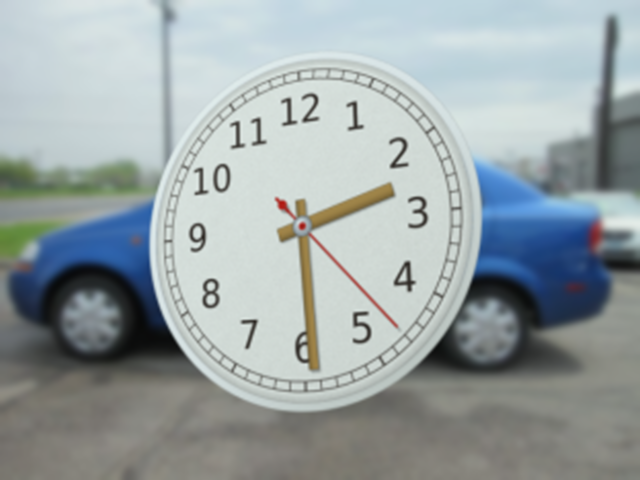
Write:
2,29,23
